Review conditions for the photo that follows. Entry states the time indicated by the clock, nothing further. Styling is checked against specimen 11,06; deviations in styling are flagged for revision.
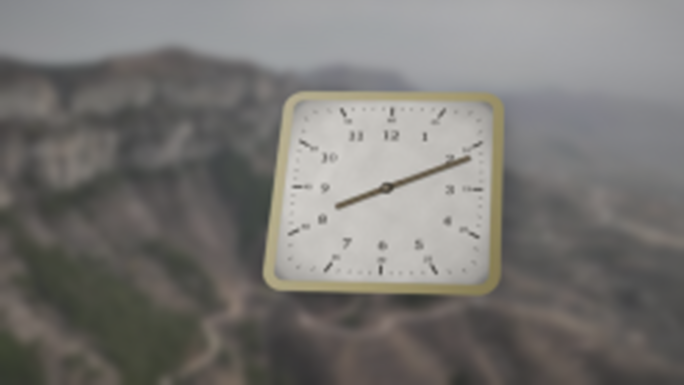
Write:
8,11
